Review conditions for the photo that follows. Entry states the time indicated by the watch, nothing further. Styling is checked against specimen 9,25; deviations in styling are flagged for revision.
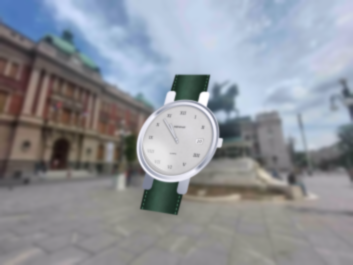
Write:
10,53
